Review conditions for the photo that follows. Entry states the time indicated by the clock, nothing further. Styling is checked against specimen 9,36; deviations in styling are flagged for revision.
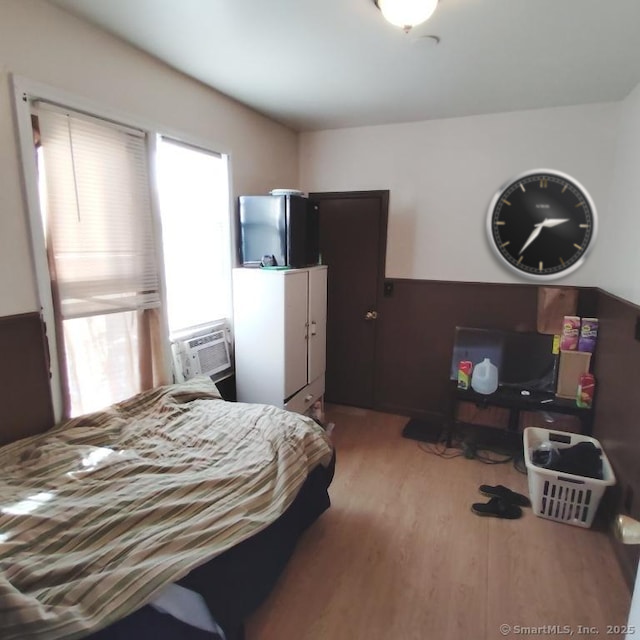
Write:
2,36
